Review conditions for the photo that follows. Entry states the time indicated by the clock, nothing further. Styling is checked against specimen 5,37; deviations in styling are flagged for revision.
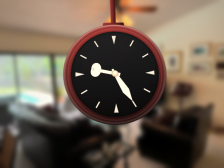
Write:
9,25
